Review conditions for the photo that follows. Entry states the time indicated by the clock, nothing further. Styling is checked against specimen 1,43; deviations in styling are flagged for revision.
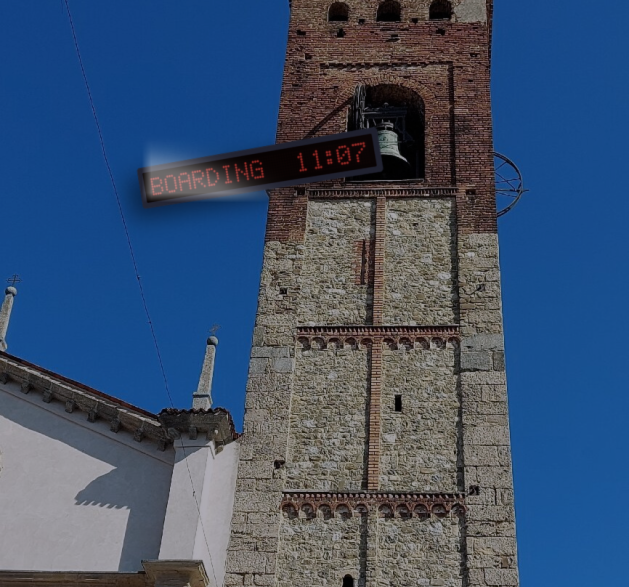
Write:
11,07
